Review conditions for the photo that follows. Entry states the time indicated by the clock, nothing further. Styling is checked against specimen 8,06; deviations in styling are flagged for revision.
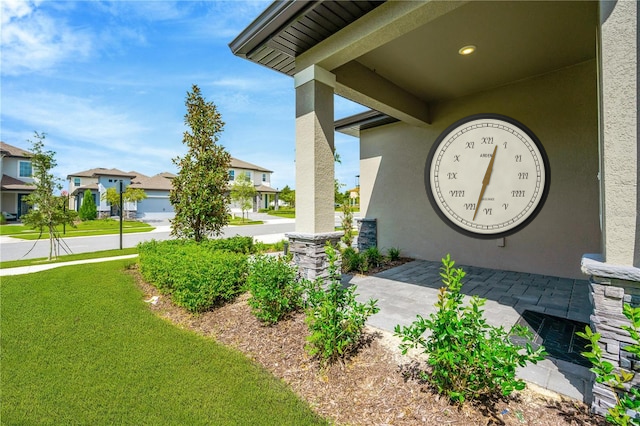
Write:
12,33
